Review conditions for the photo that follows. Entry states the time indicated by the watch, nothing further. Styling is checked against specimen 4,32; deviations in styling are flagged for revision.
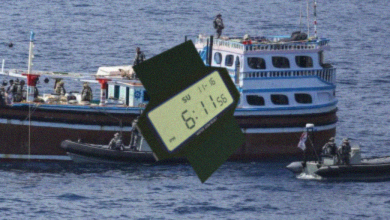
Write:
6,11
